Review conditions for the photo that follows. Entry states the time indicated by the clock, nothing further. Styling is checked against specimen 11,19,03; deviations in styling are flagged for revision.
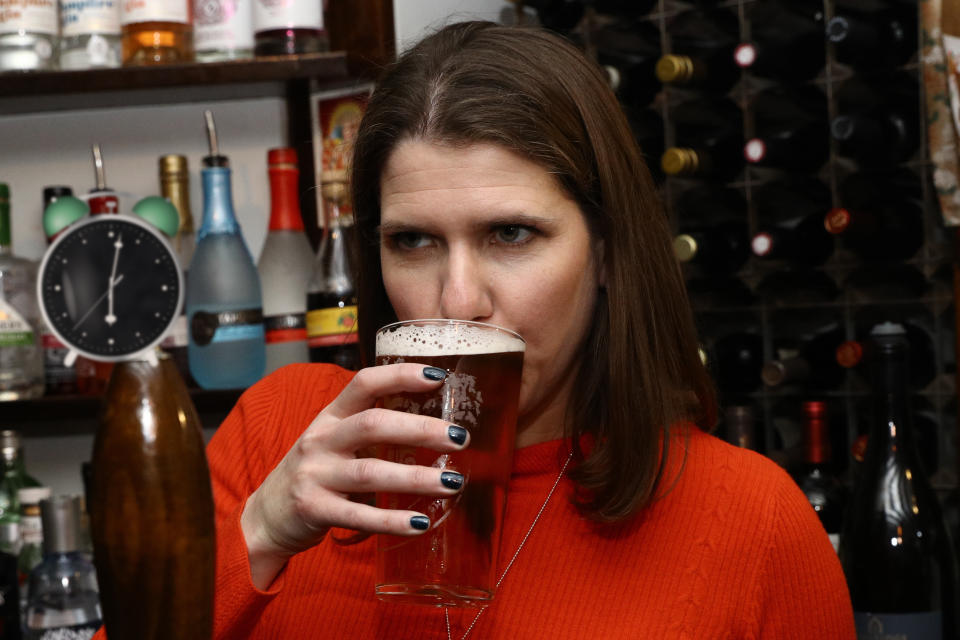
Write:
6,01,37
